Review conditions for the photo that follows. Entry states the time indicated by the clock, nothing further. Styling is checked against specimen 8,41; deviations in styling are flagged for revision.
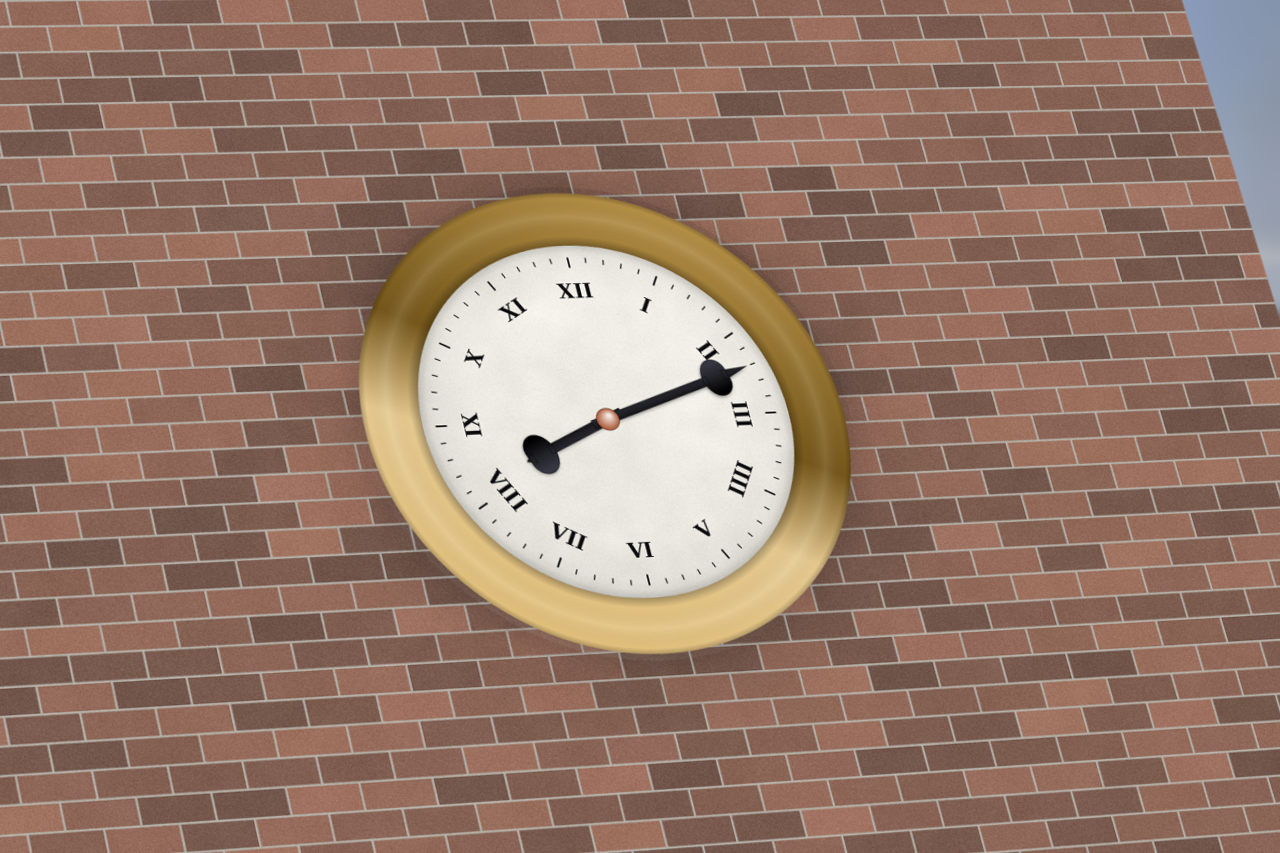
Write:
8,12
